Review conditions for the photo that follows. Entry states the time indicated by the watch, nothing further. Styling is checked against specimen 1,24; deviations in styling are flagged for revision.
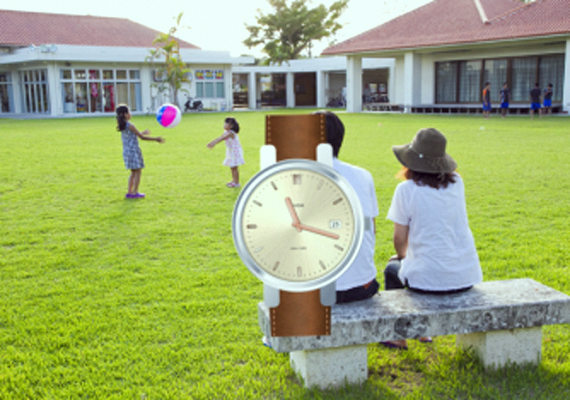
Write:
11,18
